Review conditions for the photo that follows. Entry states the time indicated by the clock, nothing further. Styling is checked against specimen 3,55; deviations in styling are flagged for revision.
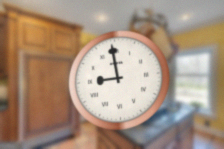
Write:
8,59
